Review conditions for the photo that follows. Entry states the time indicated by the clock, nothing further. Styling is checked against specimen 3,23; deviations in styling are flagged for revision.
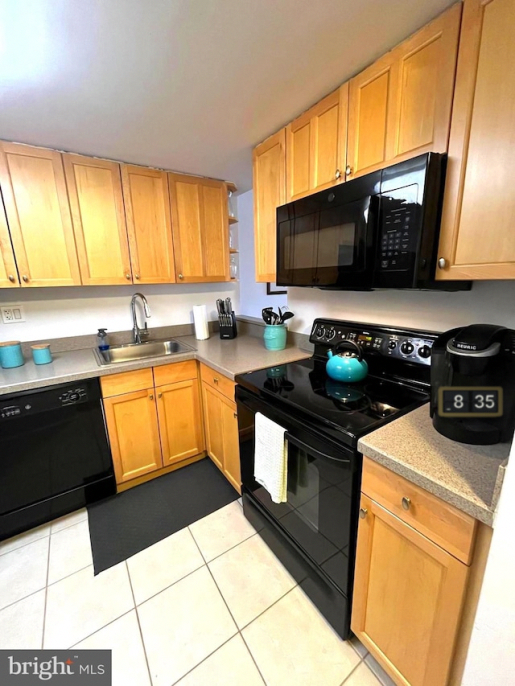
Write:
8,35
